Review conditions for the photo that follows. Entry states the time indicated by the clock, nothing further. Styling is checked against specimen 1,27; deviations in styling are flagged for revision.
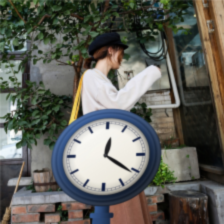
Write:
12,21
